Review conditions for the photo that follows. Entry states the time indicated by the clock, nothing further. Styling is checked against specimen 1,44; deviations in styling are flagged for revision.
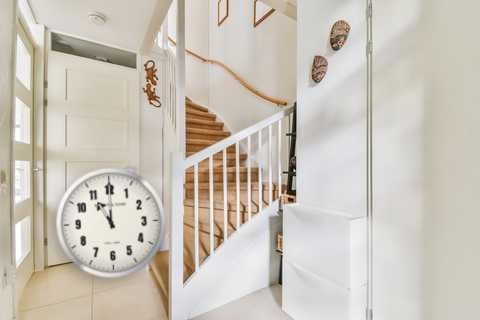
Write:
11,00
